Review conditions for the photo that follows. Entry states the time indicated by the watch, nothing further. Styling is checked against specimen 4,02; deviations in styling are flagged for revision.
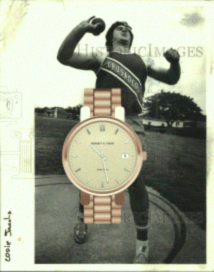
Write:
10,28
